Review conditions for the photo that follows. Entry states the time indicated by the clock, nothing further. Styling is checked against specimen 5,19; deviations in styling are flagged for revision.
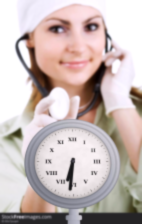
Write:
6,31
